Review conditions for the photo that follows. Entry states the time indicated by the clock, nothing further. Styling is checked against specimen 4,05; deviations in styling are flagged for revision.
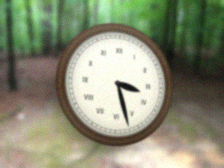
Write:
3,27
